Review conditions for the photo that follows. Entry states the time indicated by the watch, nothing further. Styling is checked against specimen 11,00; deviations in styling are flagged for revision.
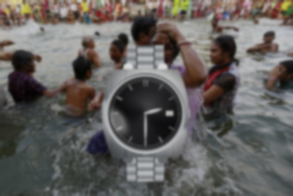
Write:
2,30
